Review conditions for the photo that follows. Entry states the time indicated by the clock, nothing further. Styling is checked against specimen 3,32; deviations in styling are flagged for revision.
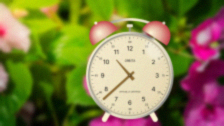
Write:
10,38
